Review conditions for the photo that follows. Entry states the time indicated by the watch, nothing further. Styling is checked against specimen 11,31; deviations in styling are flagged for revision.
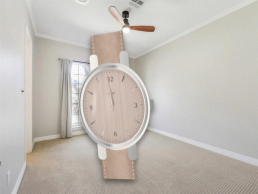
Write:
11,59
